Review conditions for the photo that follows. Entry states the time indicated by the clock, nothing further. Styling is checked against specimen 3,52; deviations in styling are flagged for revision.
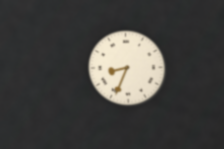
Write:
8,34
